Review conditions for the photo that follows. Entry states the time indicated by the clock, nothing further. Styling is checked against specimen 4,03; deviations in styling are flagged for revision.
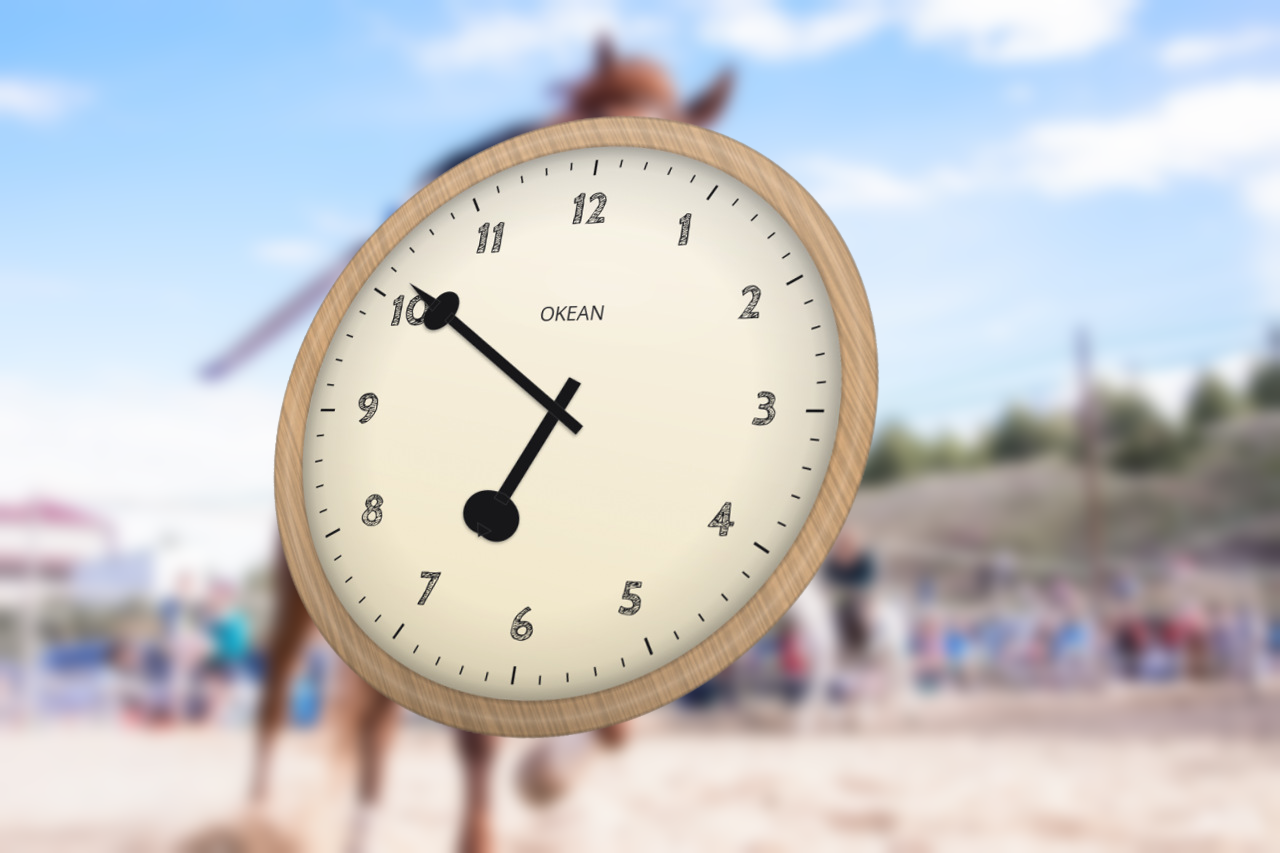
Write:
6,51
